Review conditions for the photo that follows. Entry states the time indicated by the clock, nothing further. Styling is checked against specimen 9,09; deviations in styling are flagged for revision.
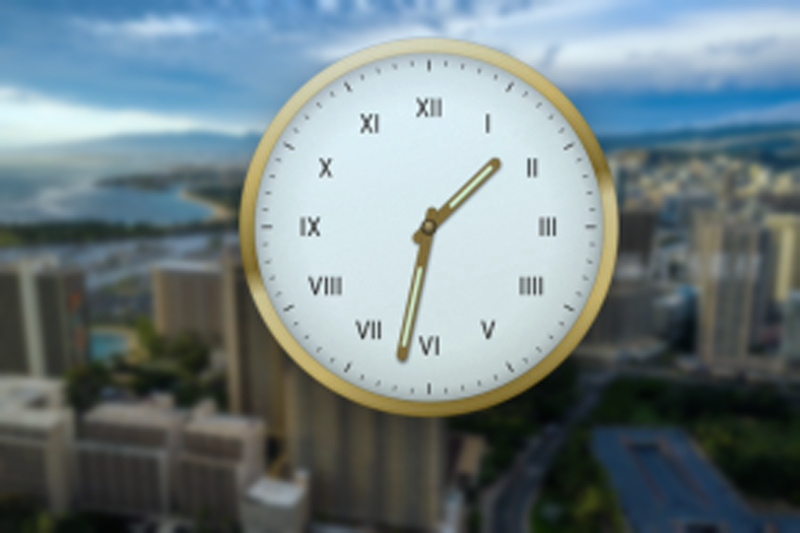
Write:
1,32
